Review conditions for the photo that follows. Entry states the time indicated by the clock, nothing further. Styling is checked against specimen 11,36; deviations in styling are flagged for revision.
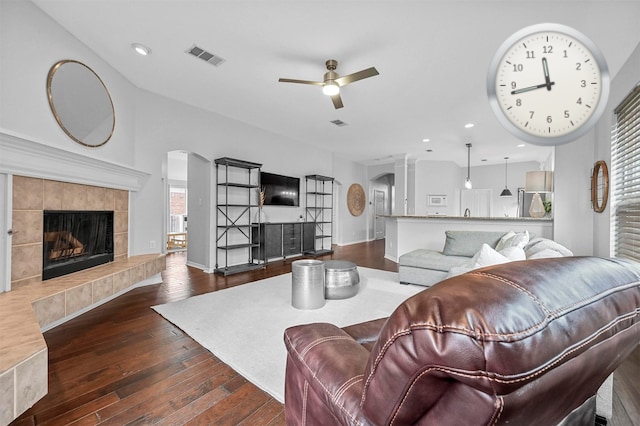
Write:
11,43
